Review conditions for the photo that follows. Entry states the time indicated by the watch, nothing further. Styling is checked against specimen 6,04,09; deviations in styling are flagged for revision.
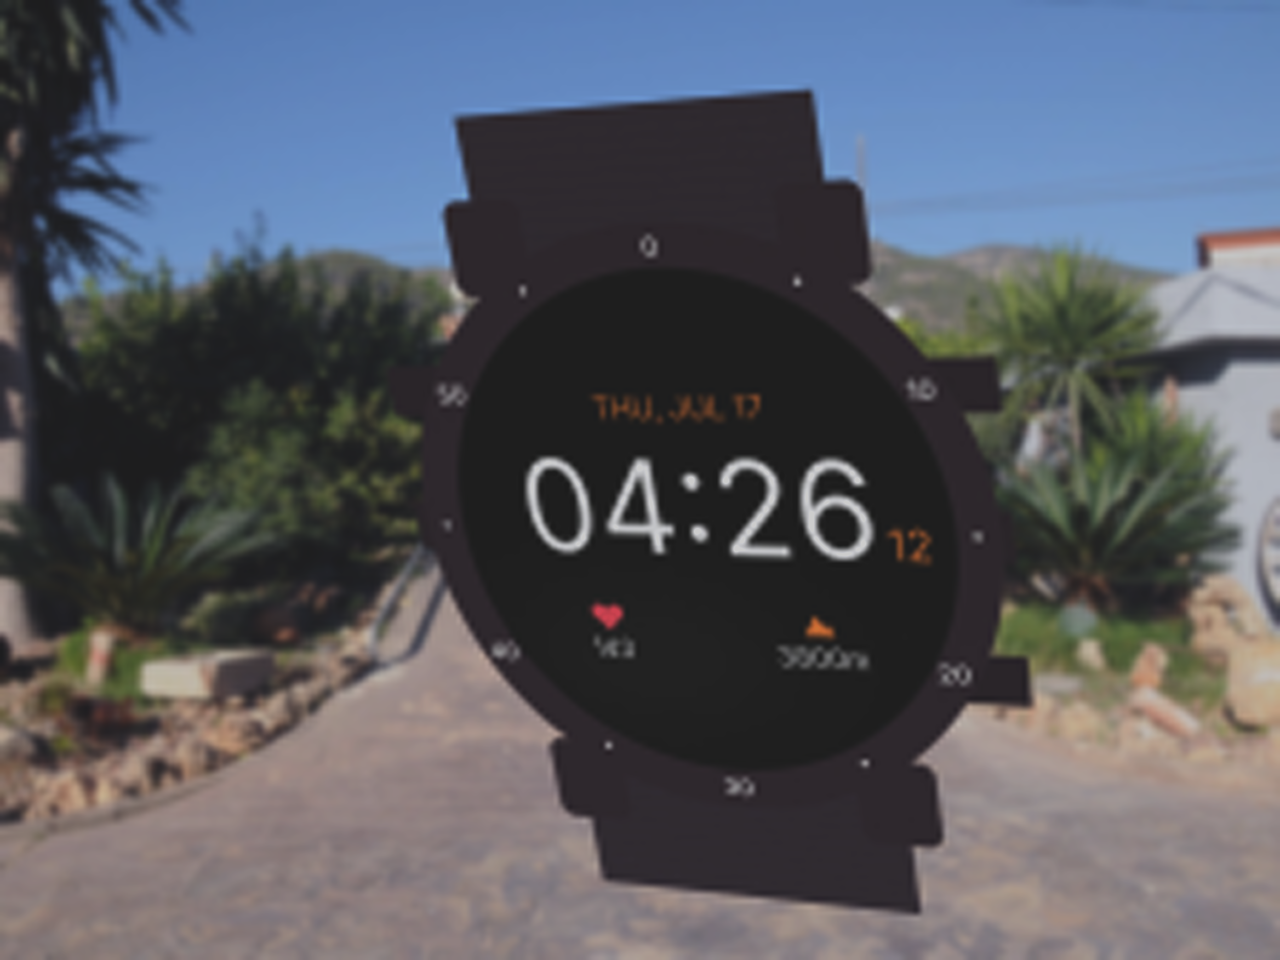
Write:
4,26,12
